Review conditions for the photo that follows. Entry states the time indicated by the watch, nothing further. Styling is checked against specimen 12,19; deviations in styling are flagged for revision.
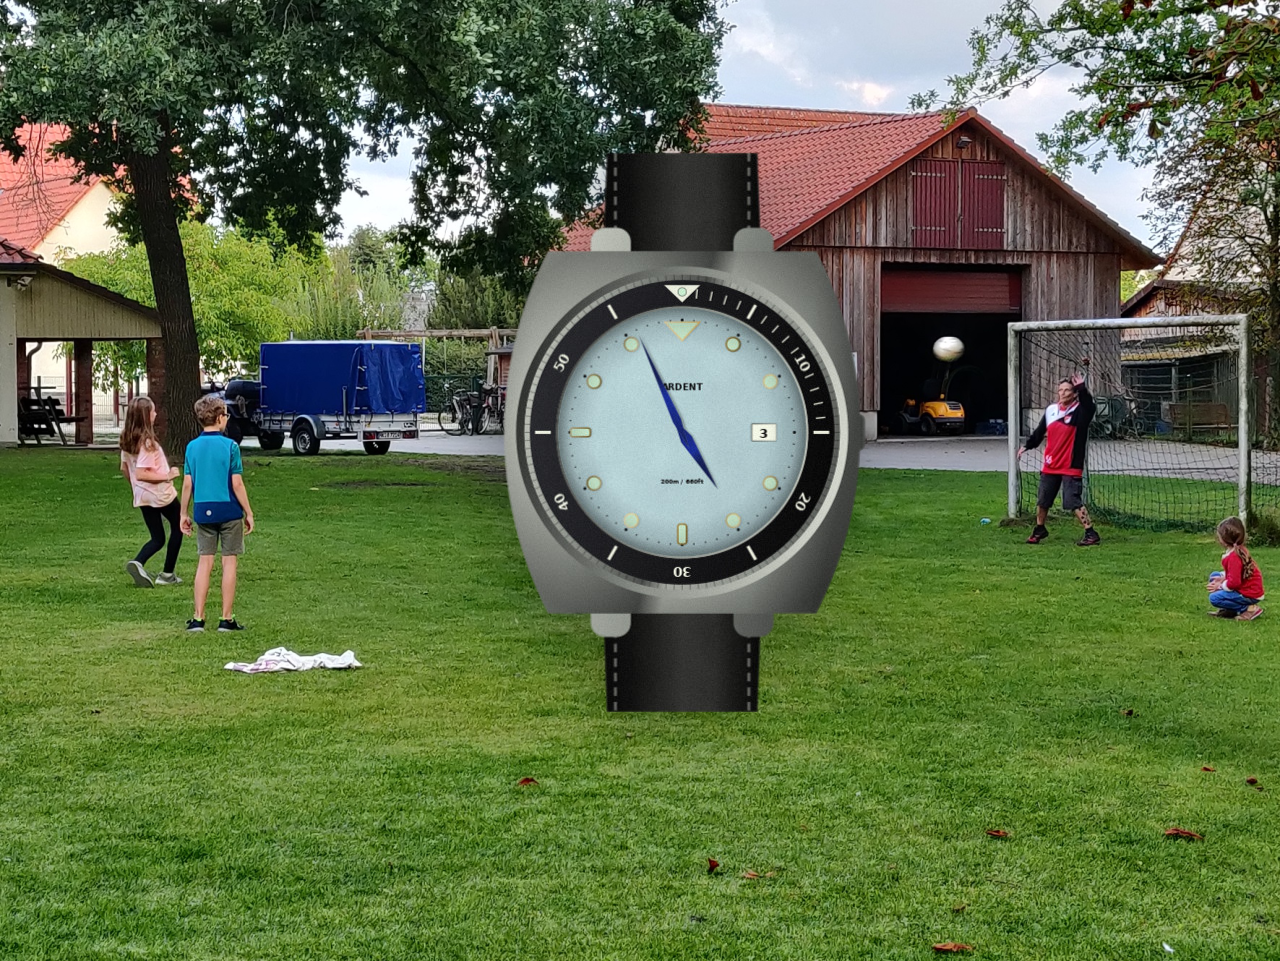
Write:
4,56
